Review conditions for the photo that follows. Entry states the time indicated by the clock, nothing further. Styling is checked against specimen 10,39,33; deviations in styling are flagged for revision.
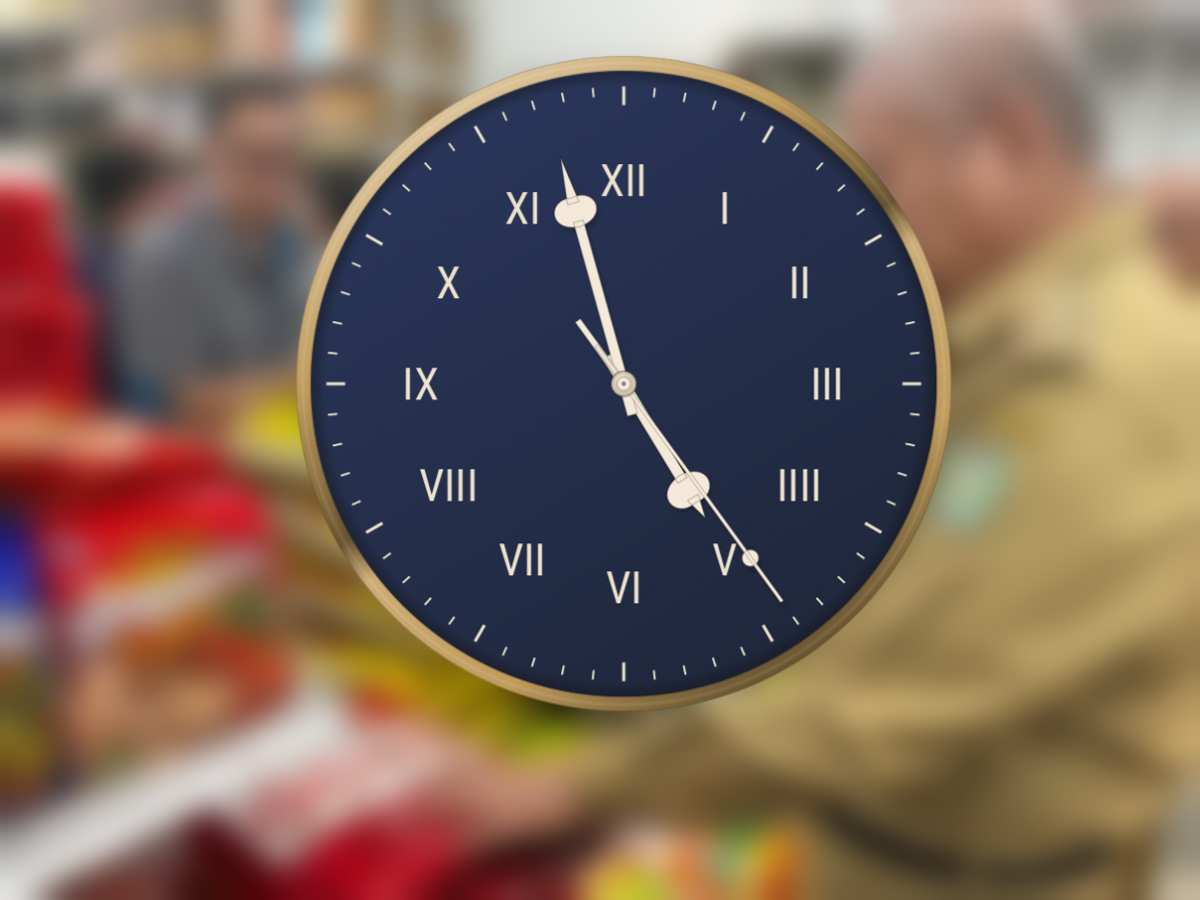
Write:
4,57,24
